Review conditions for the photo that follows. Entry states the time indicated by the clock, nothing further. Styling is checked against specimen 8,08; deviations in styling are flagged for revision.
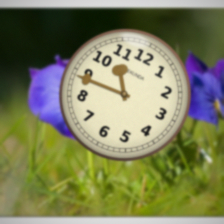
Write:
10,44
